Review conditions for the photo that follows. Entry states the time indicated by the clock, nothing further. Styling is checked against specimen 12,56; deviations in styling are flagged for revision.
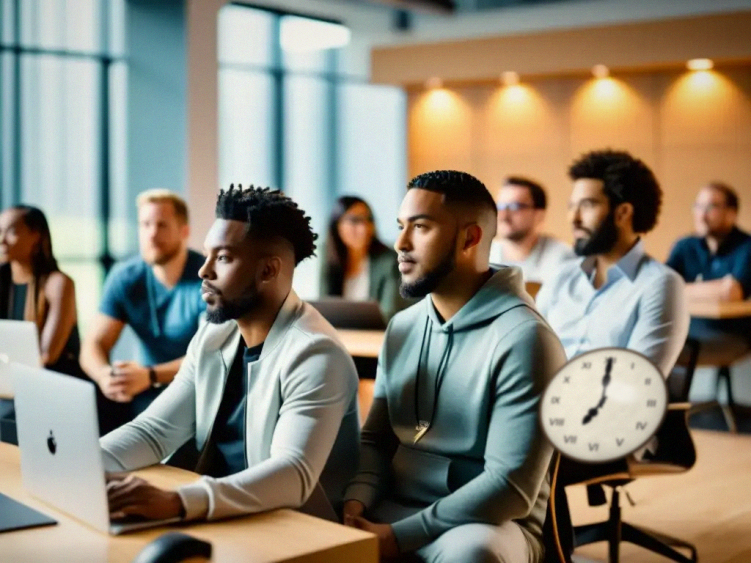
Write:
7,00
